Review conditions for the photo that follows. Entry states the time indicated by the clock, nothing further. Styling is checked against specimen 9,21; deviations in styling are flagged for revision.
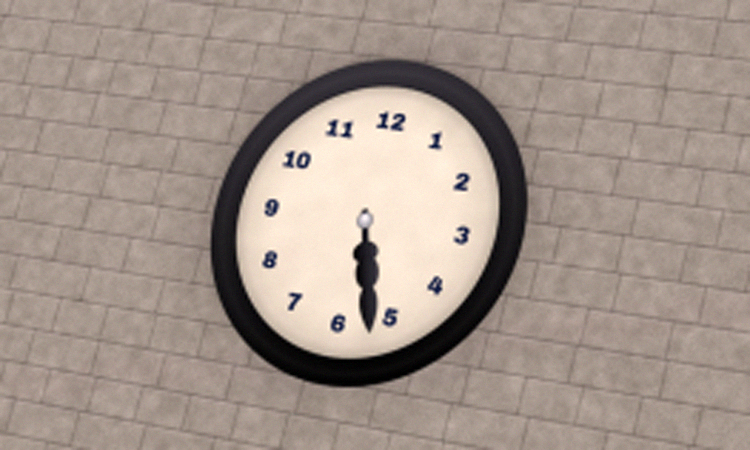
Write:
5,27
